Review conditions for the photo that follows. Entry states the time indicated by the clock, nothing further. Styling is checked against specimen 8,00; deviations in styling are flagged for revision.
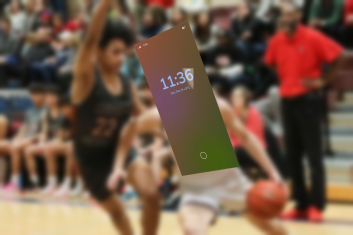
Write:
11,36
